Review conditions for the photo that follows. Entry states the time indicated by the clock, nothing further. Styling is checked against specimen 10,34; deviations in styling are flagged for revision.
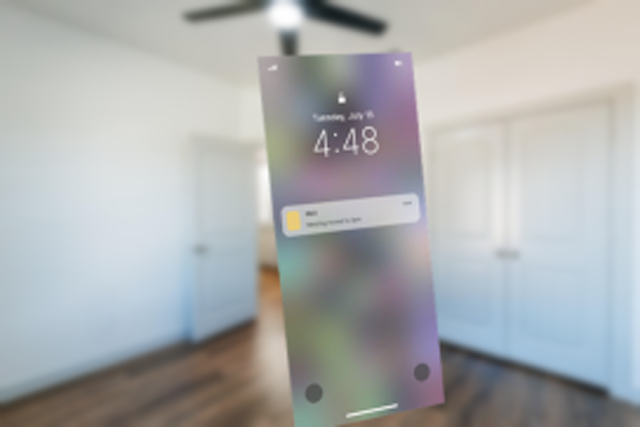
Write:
4,48
